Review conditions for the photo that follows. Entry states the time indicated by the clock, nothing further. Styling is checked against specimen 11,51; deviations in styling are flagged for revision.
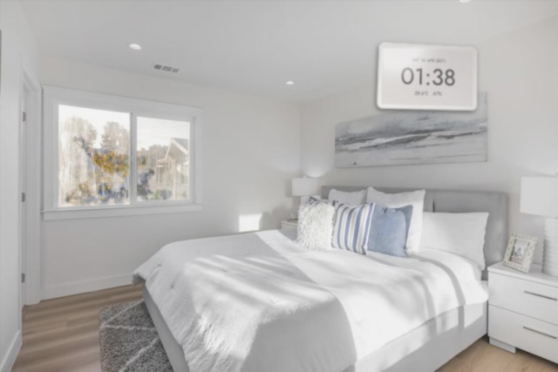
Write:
1,38
